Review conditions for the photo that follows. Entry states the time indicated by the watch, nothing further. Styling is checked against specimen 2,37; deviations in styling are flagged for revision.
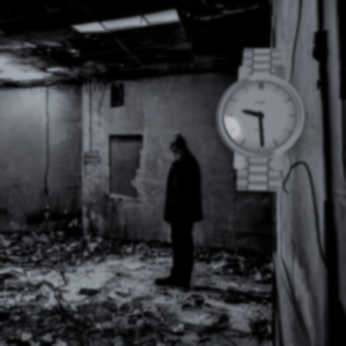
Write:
9,29
